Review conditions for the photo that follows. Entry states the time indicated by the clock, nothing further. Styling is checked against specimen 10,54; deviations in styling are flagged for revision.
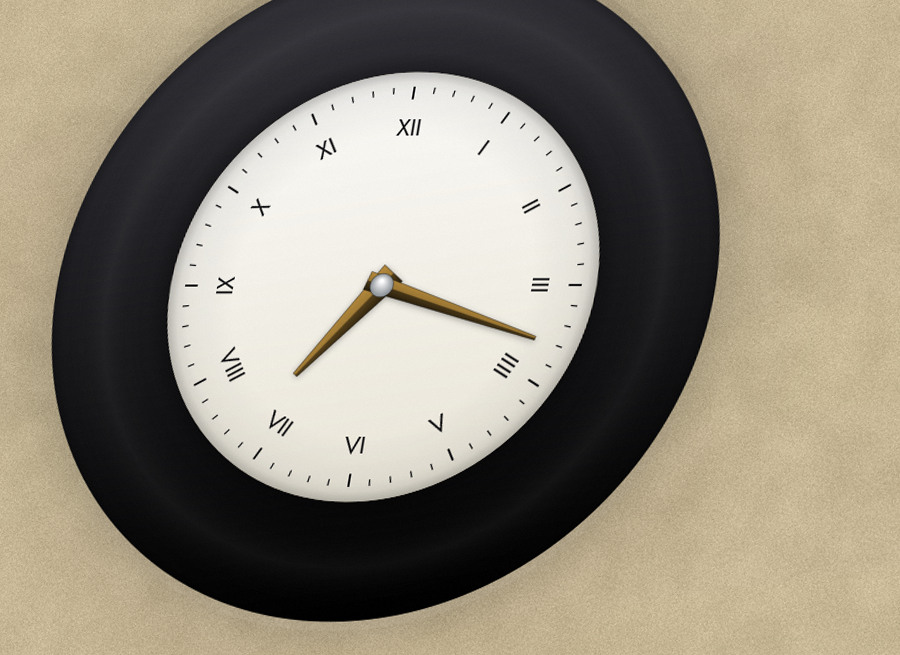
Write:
7,18
